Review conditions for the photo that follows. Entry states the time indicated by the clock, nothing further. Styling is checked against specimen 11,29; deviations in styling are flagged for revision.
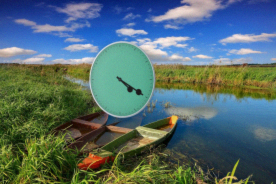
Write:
4,20
